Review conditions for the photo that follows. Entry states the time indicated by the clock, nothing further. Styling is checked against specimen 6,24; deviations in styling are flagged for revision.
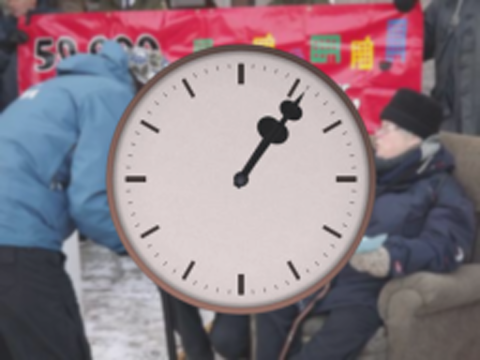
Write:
1,06
